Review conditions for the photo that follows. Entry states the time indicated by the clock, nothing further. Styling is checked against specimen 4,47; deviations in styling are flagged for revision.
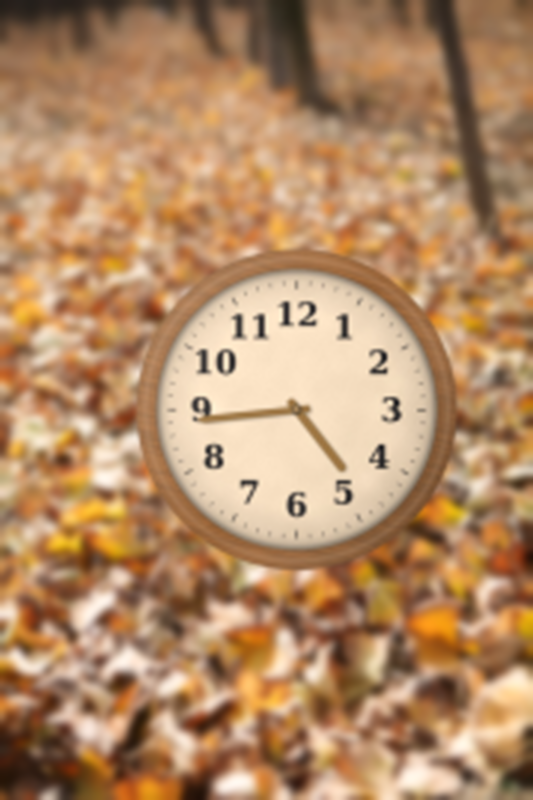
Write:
4,44
